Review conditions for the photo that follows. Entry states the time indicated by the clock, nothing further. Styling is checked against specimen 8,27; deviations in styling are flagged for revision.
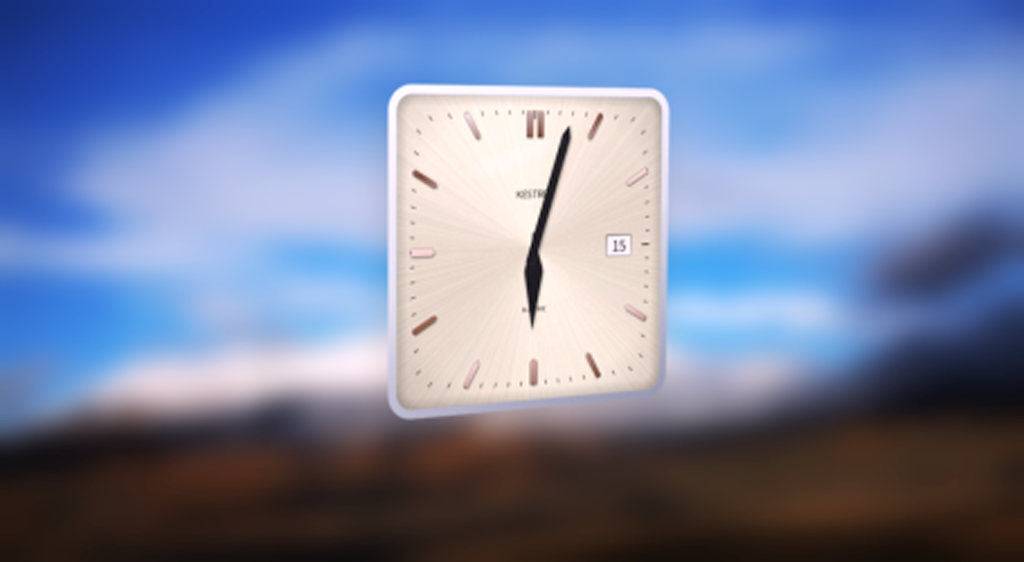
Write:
6,03
